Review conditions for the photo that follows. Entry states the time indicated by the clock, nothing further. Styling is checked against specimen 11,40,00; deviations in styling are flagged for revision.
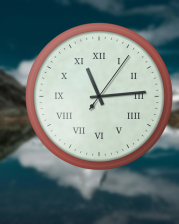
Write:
11,14,06
